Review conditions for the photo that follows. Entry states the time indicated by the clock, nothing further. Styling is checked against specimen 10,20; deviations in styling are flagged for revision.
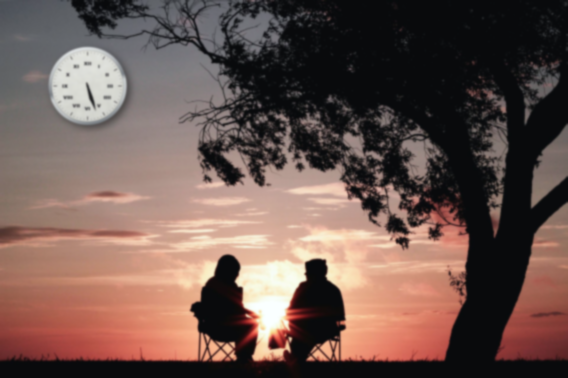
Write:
5,27
